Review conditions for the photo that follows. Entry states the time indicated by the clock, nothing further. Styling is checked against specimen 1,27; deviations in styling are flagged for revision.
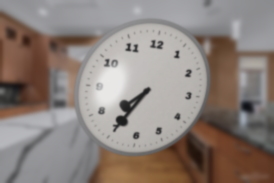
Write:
7,35
